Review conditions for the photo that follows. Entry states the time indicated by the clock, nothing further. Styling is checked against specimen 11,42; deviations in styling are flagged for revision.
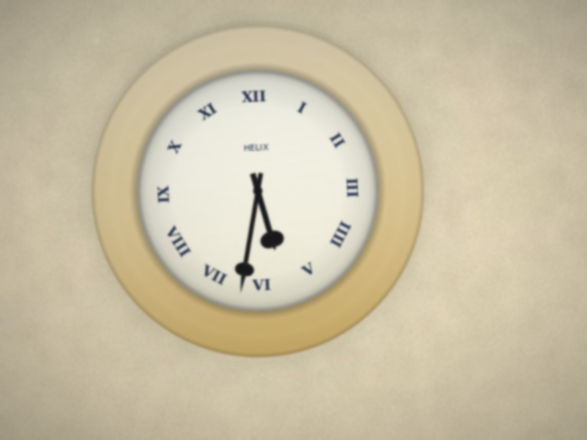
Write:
5,32
